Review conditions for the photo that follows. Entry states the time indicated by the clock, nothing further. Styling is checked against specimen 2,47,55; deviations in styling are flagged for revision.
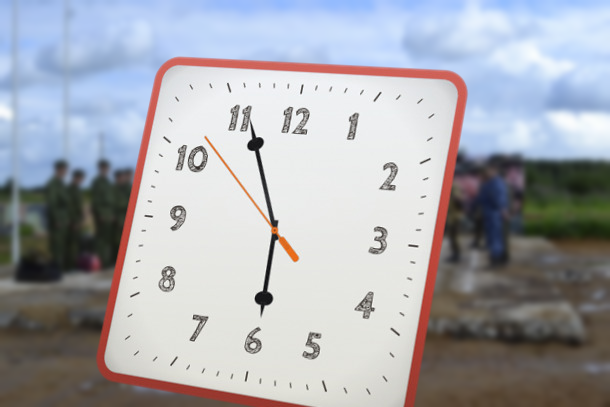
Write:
5,55,52
